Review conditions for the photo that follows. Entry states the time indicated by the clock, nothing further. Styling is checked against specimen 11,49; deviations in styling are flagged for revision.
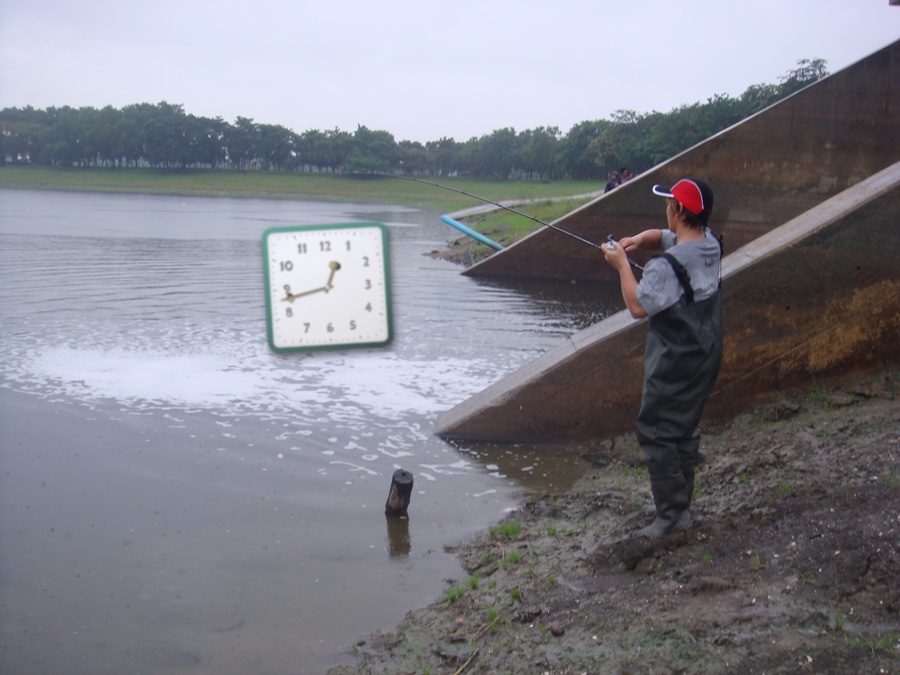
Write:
12,43
